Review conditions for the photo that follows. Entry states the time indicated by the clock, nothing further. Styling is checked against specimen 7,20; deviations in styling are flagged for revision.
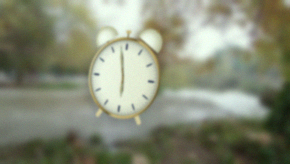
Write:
5,58
